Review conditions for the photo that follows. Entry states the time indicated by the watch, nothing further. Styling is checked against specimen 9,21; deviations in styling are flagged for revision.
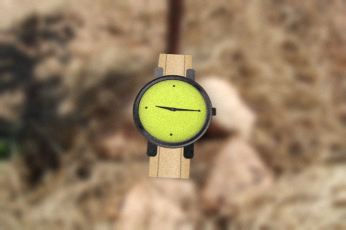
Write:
9,15
